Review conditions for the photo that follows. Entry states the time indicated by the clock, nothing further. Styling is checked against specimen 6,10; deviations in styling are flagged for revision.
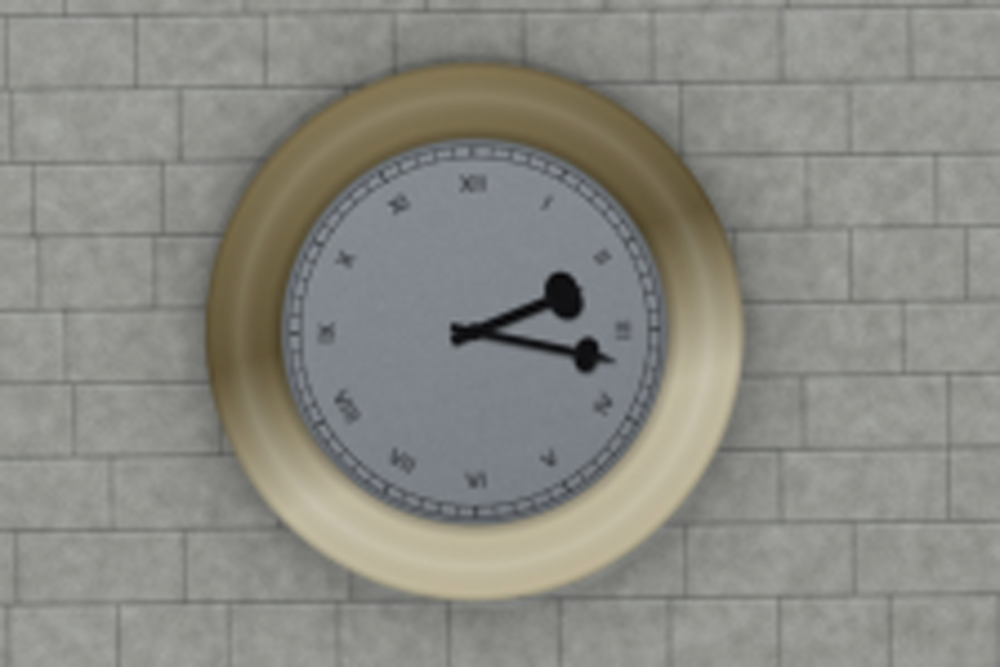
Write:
2,17
